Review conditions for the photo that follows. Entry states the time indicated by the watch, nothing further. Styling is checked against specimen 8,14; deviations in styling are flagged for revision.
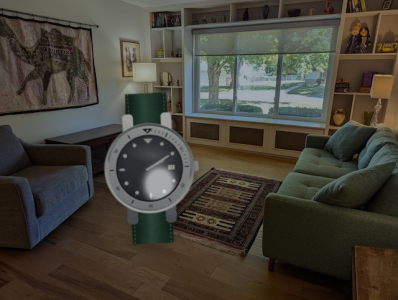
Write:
2,10
